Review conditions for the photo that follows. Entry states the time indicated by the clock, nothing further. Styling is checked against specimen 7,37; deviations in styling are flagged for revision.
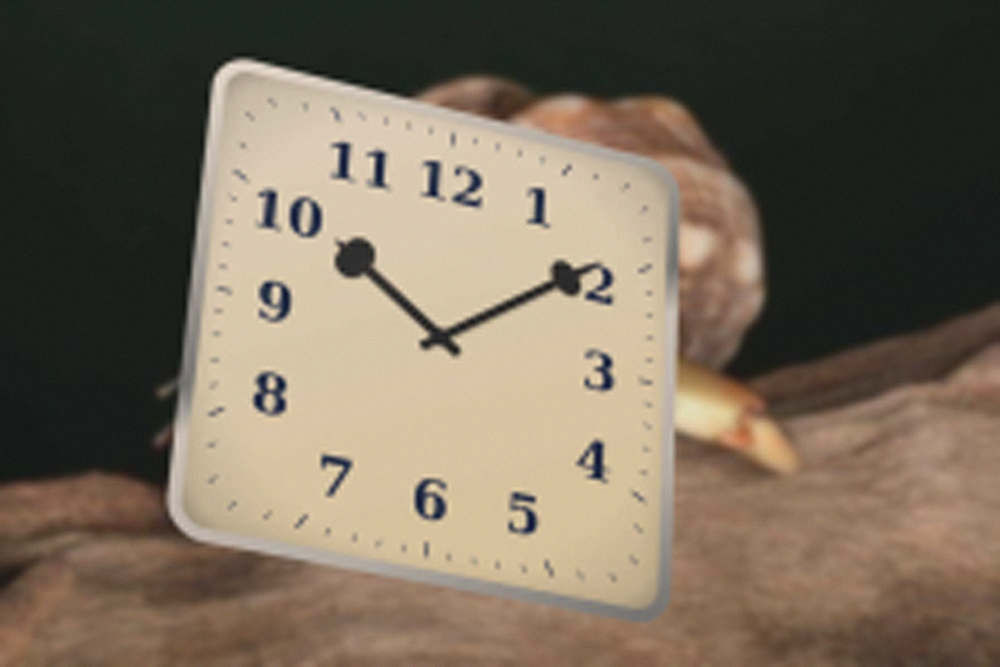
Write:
10,09
